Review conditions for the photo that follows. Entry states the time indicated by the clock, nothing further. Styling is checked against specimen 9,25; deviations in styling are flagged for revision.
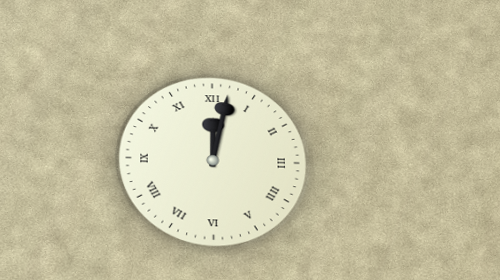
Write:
12,02
